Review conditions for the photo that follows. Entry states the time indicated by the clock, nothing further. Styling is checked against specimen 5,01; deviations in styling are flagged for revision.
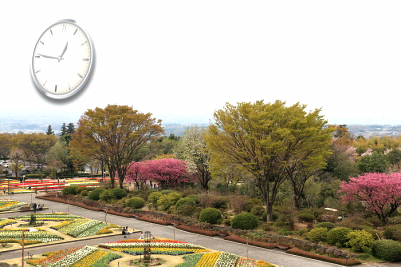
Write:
12,46
